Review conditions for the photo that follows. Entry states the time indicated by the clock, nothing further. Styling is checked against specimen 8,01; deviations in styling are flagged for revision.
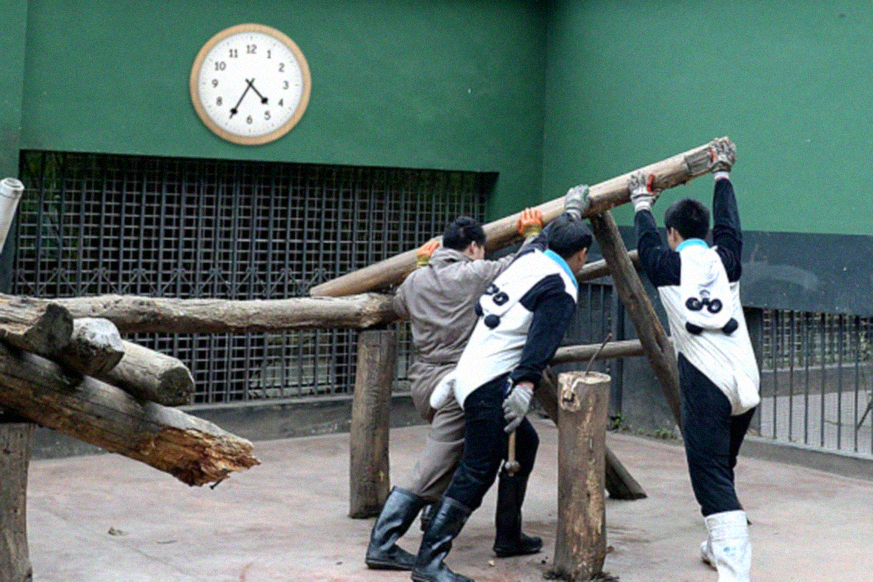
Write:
4,35
